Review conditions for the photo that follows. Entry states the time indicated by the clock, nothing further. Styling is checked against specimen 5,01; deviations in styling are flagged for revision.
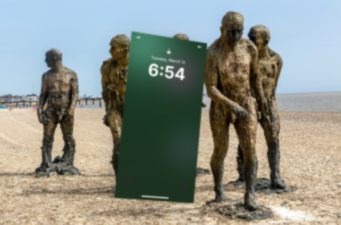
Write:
6,54
